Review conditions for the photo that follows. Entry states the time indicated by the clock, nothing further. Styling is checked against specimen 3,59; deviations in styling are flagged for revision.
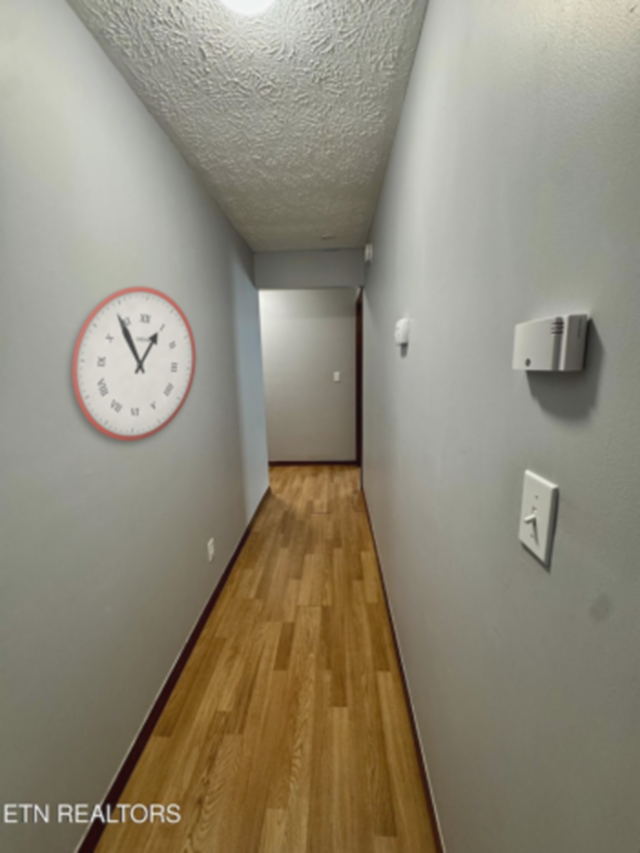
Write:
12,54
